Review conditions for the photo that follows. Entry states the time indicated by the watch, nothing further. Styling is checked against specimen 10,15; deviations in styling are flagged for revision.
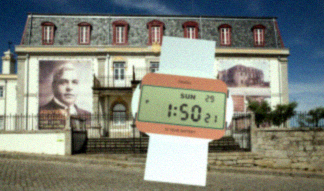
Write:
1,50
